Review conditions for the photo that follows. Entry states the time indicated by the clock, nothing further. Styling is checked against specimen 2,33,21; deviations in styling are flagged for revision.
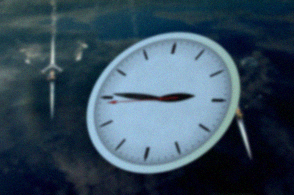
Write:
2,45,44
